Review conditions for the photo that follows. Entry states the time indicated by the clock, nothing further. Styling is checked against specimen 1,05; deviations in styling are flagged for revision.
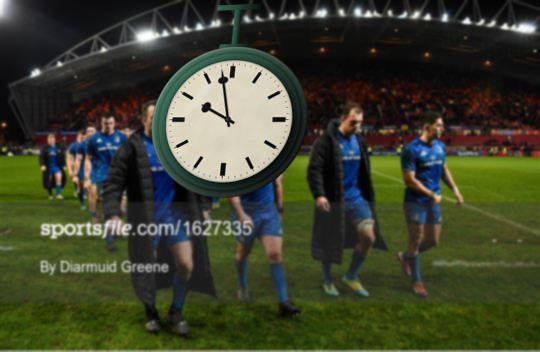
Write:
9,58
